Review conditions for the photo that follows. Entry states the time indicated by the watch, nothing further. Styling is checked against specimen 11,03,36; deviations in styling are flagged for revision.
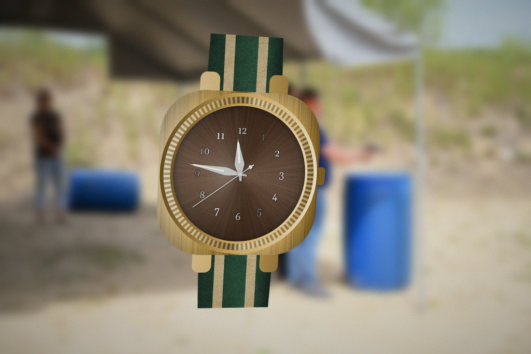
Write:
11,46,39
